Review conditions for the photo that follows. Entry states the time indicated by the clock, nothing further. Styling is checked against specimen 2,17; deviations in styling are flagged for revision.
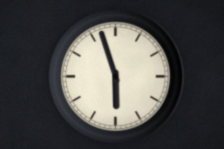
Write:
5,57
